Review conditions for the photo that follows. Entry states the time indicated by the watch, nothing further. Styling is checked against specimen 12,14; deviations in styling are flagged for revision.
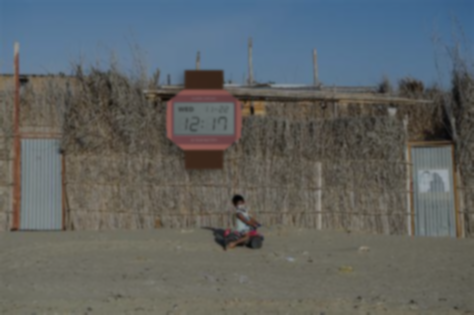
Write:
12,17
